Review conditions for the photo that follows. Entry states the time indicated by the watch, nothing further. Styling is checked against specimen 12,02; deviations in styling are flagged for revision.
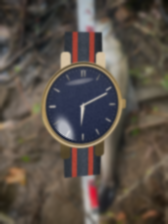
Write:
6,11
